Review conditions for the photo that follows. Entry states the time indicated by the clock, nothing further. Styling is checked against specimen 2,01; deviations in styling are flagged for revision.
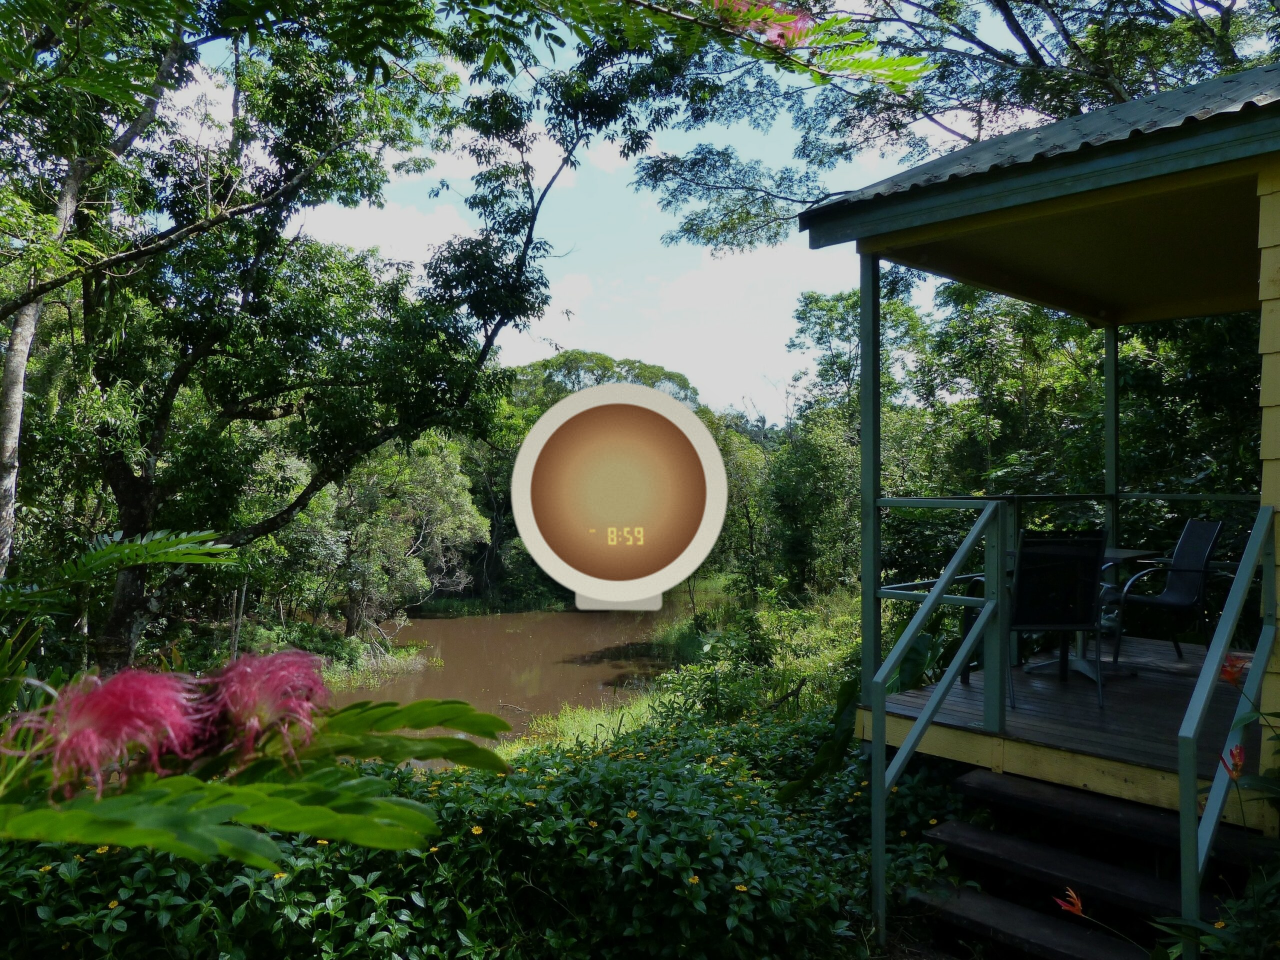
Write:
8,59
